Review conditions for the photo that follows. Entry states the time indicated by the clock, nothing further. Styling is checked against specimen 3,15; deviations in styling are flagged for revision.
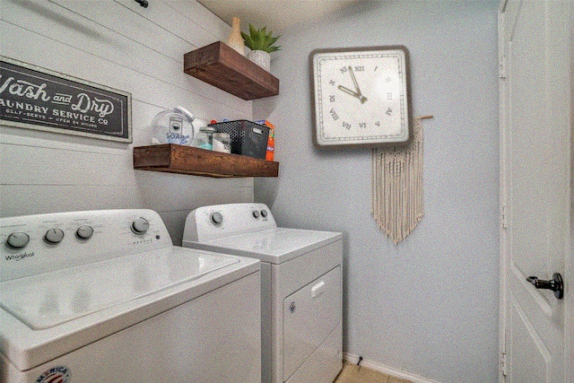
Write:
9,57
